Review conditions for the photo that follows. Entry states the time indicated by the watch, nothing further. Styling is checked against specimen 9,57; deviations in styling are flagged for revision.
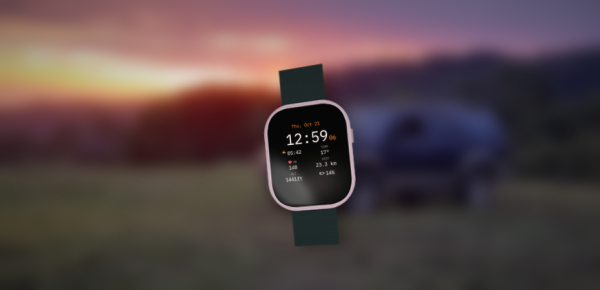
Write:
12,59
